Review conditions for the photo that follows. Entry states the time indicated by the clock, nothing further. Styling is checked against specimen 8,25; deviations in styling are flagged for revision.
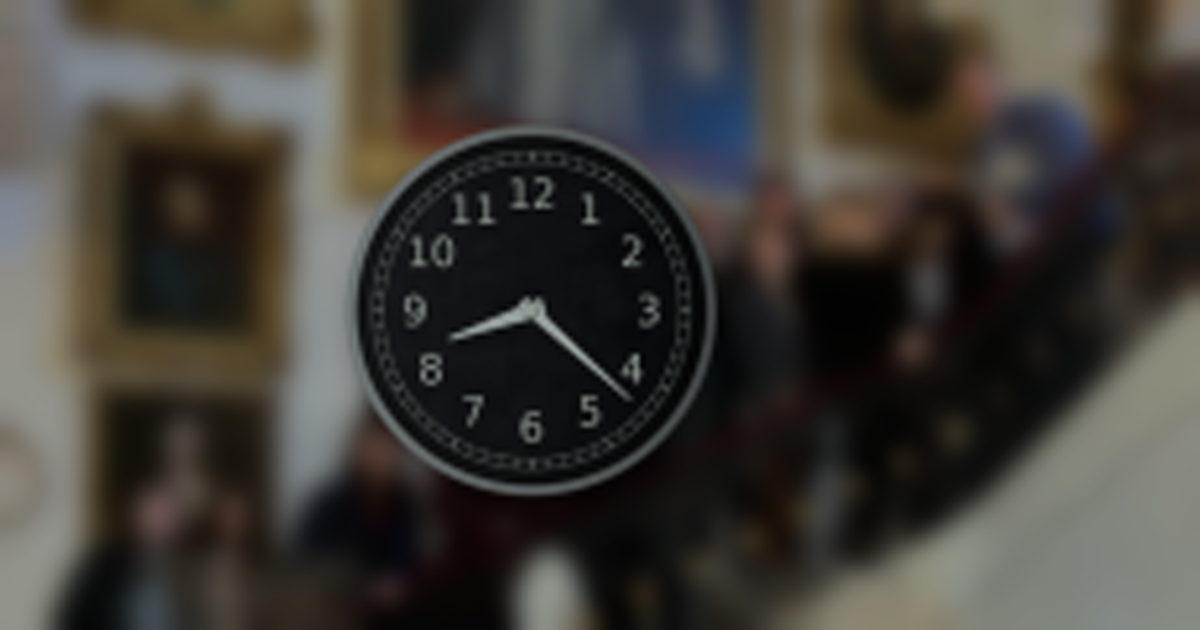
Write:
8,22
